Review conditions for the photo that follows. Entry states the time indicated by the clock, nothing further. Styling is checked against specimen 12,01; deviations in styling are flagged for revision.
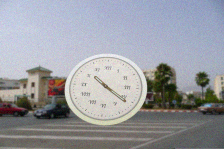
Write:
10,21
